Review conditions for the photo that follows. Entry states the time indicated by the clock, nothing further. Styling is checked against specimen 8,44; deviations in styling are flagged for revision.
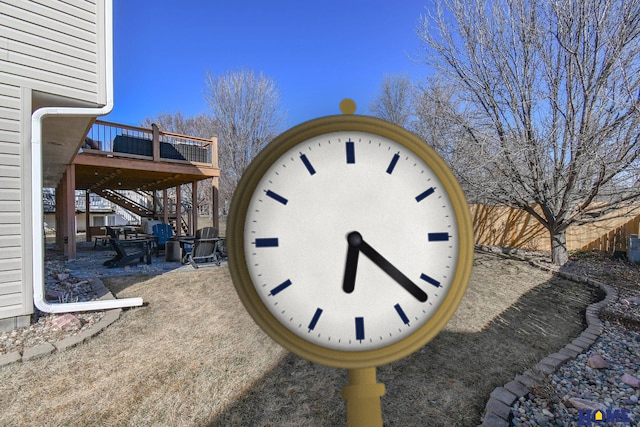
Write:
6,22
